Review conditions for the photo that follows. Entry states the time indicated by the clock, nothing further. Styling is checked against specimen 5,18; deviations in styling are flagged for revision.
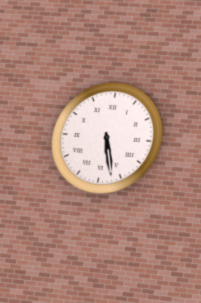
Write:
5,27
